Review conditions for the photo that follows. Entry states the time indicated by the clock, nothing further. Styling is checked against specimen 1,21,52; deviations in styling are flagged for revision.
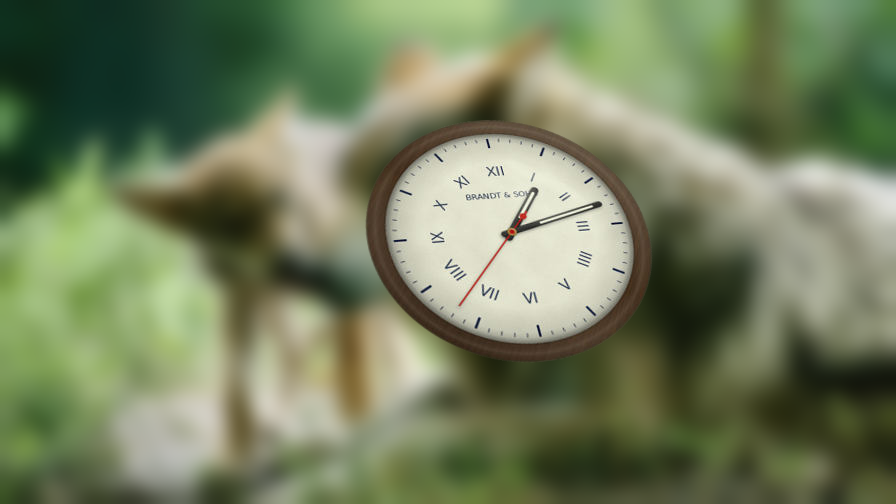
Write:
1,12,37
